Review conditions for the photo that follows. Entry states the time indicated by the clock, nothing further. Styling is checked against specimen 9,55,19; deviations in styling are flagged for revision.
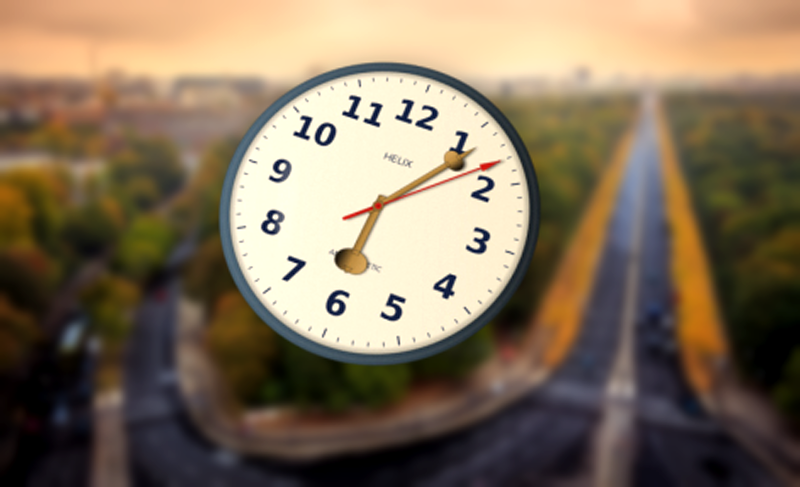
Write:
6,06,08
